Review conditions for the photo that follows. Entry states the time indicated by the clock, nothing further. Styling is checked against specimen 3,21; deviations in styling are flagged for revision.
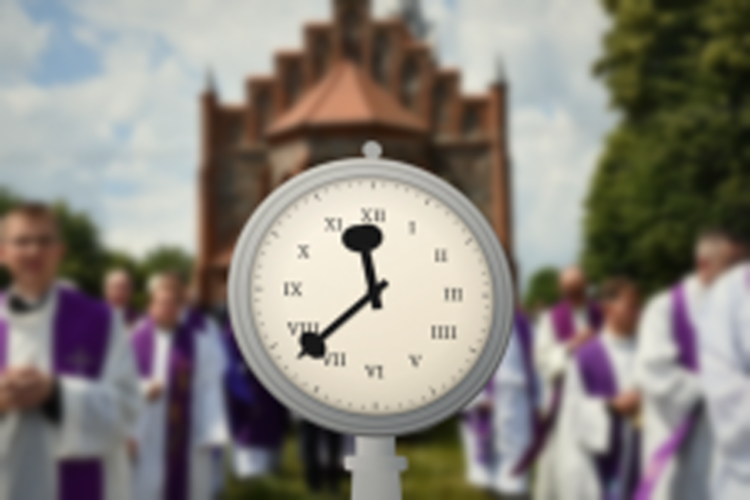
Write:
11,38
